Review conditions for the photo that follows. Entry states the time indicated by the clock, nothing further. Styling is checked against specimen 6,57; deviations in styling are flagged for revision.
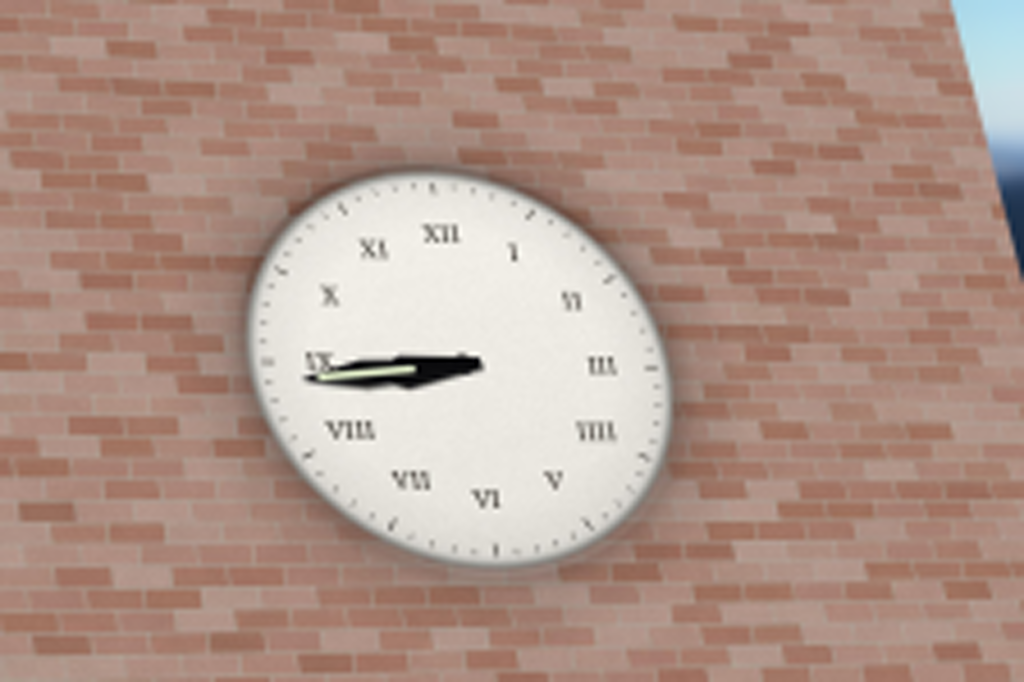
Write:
8,44
